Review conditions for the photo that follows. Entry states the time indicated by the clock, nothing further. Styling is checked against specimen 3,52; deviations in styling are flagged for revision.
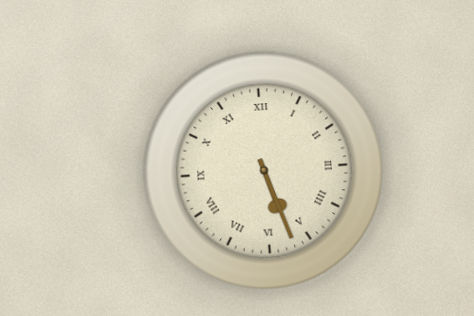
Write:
5,27
